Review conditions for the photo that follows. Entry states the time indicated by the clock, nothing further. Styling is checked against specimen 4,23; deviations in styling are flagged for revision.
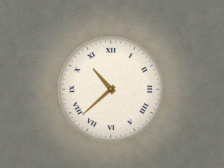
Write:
10,38
